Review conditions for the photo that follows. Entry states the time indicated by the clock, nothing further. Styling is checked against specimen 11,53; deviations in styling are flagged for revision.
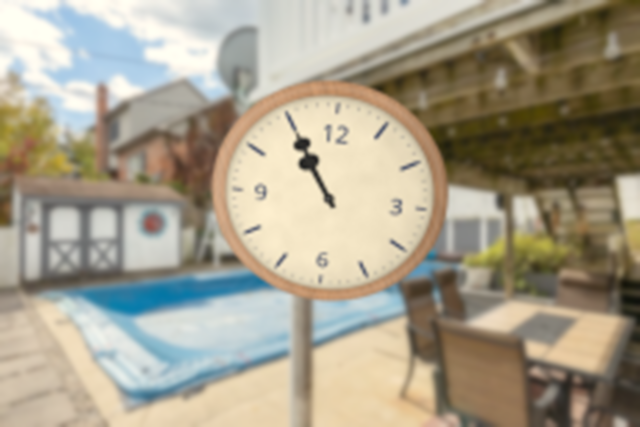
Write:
10,55
